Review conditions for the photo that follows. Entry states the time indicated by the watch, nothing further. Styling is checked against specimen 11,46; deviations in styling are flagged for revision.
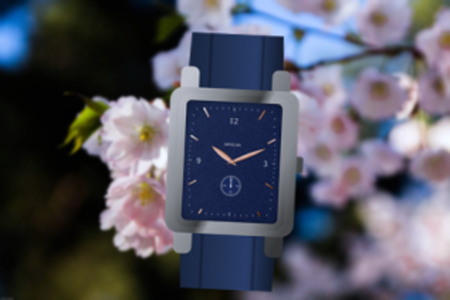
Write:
10,11
